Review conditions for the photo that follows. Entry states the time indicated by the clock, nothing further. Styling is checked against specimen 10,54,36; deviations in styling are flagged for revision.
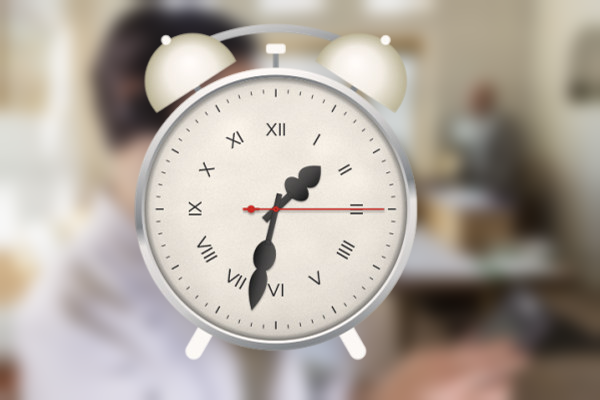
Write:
1,32,15
